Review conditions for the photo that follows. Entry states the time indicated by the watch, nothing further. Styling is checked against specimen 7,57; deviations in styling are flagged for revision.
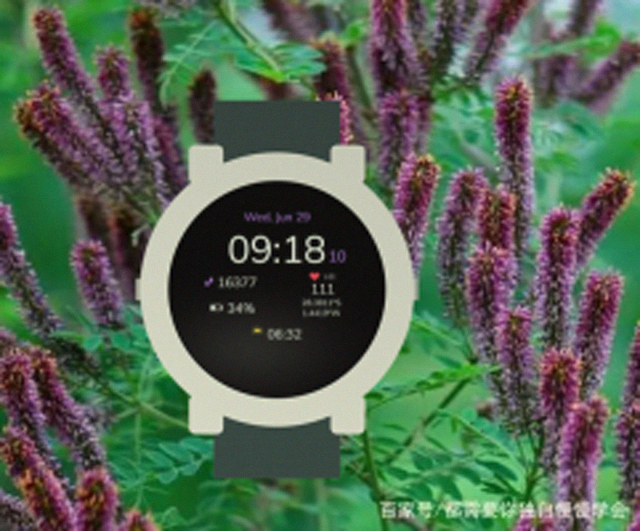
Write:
9,18
